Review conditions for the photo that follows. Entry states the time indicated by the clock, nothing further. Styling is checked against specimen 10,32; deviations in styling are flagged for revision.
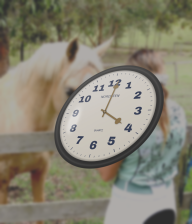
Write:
4,01
